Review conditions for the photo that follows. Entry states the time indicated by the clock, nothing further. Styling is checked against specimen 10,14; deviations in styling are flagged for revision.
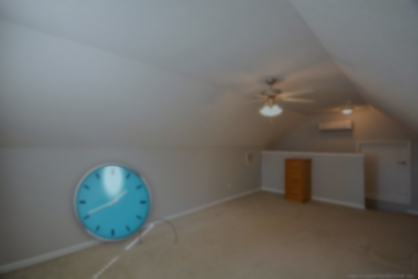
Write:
1,41
